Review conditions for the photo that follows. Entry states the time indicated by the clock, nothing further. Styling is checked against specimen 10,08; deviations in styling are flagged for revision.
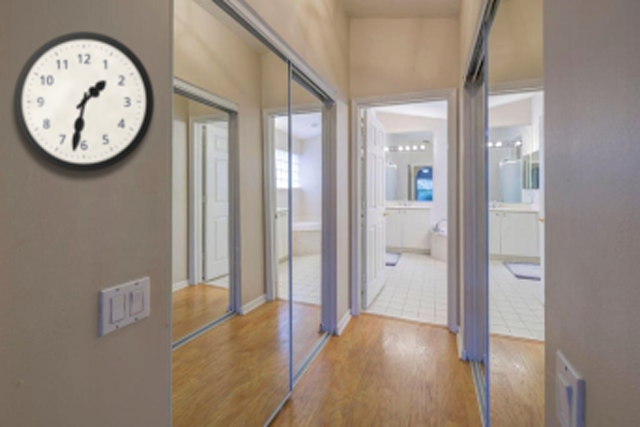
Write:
1,32
